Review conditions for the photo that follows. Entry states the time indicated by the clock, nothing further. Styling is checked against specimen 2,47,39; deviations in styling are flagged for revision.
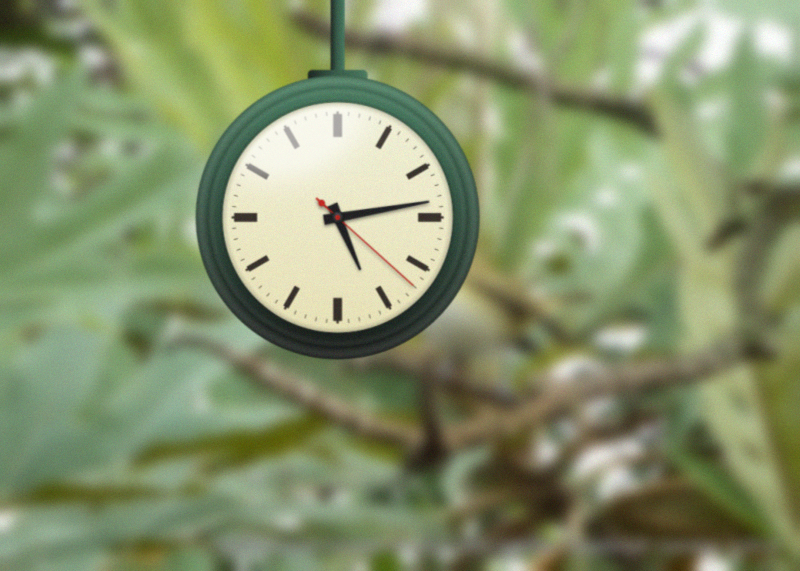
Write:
5,13,22
